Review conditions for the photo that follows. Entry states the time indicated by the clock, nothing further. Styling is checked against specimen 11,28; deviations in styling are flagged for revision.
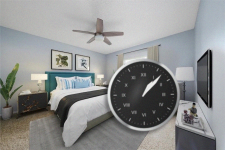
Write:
1,07
